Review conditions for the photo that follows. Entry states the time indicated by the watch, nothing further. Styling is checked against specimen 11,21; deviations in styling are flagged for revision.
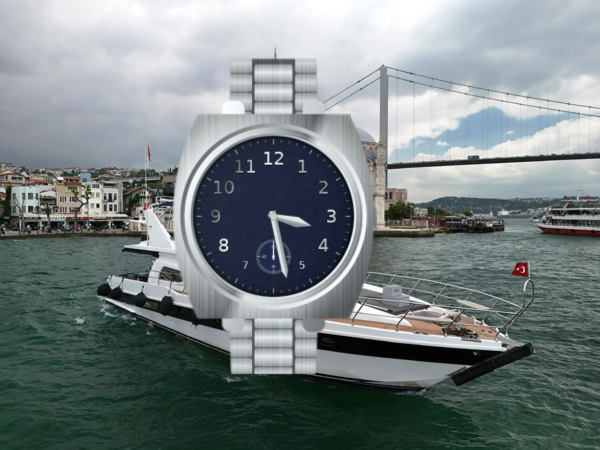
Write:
3,28
